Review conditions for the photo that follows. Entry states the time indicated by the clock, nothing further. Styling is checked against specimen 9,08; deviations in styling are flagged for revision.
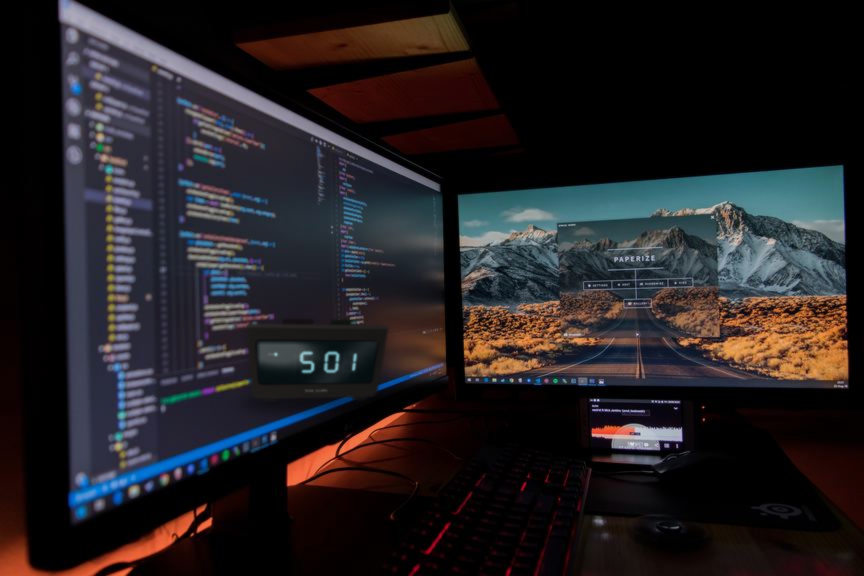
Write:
5,01
